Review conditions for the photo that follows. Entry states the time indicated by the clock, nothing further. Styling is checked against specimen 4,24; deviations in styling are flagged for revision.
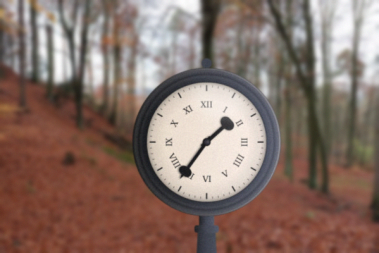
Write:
1,36
